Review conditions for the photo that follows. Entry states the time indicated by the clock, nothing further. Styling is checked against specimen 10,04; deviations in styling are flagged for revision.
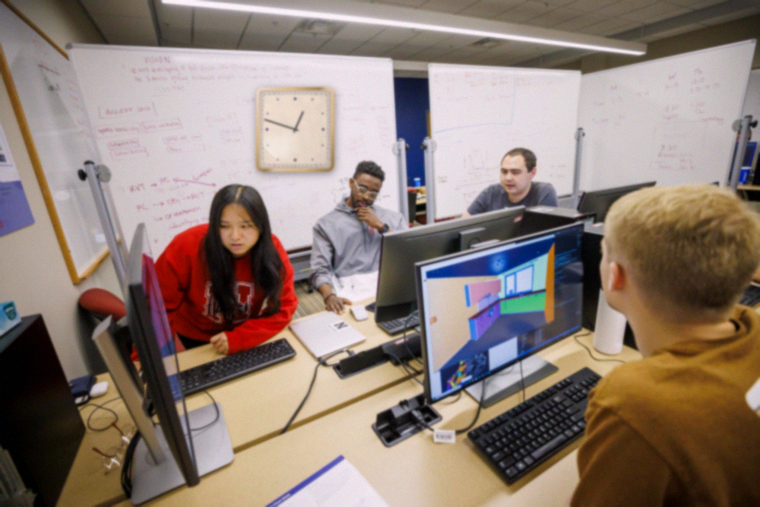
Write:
12,48
